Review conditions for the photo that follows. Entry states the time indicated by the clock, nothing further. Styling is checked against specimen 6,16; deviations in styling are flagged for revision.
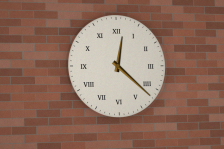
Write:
12,22
